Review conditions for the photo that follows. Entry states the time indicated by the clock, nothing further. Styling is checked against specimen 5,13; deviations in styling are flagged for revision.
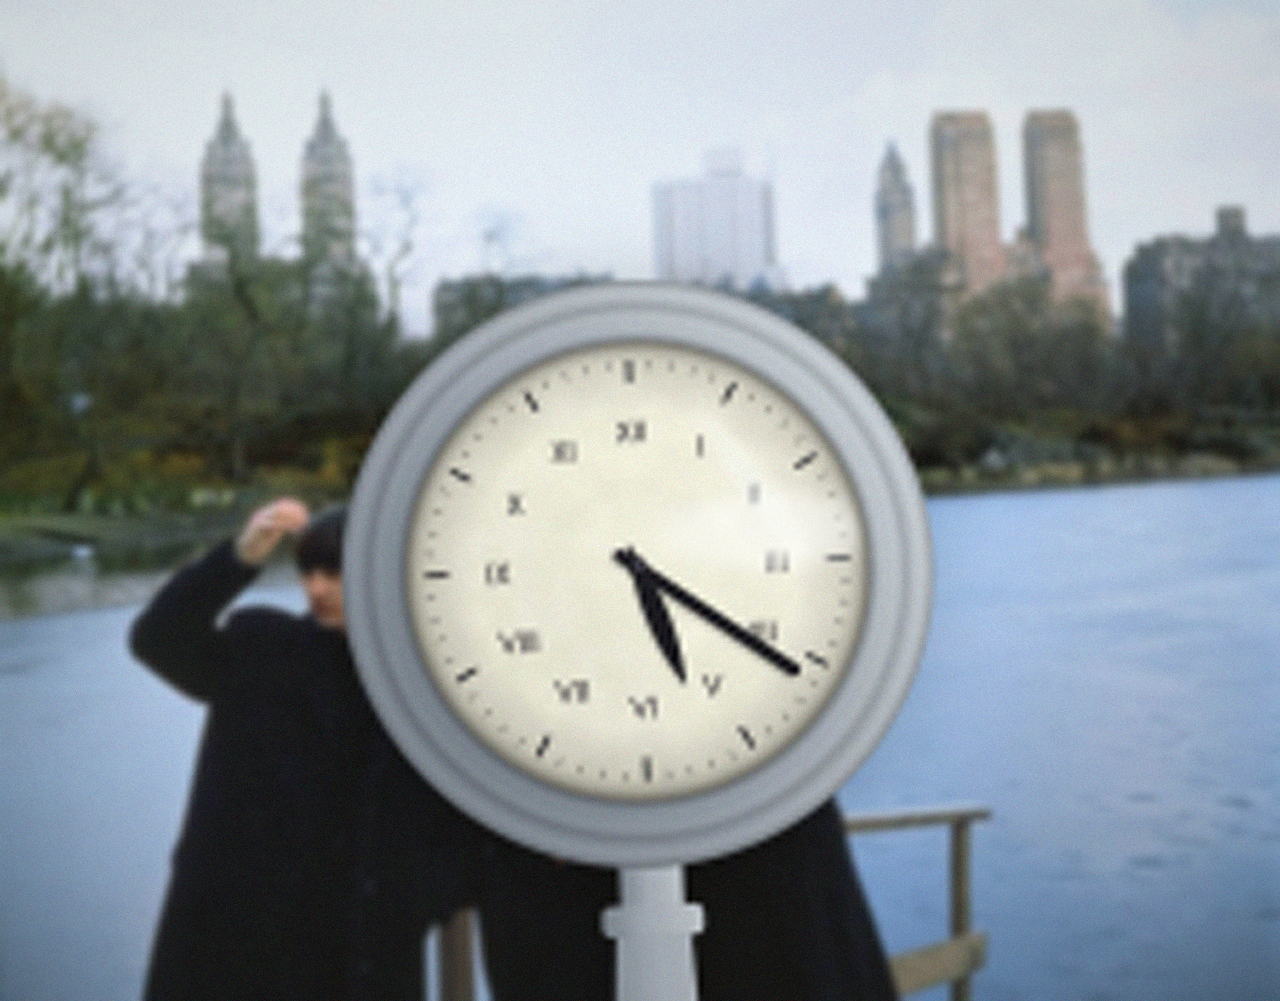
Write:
5,21
